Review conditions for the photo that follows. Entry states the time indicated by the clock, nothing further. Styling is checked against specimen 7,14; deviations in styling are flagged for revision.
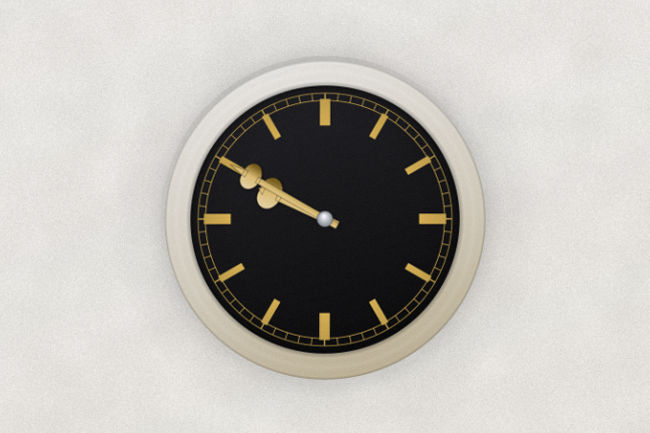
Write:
9,50
